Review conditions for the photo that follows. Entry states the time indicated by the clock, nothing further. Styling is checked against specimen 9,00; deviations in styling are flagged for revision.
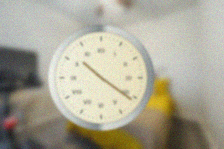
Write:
10,21
